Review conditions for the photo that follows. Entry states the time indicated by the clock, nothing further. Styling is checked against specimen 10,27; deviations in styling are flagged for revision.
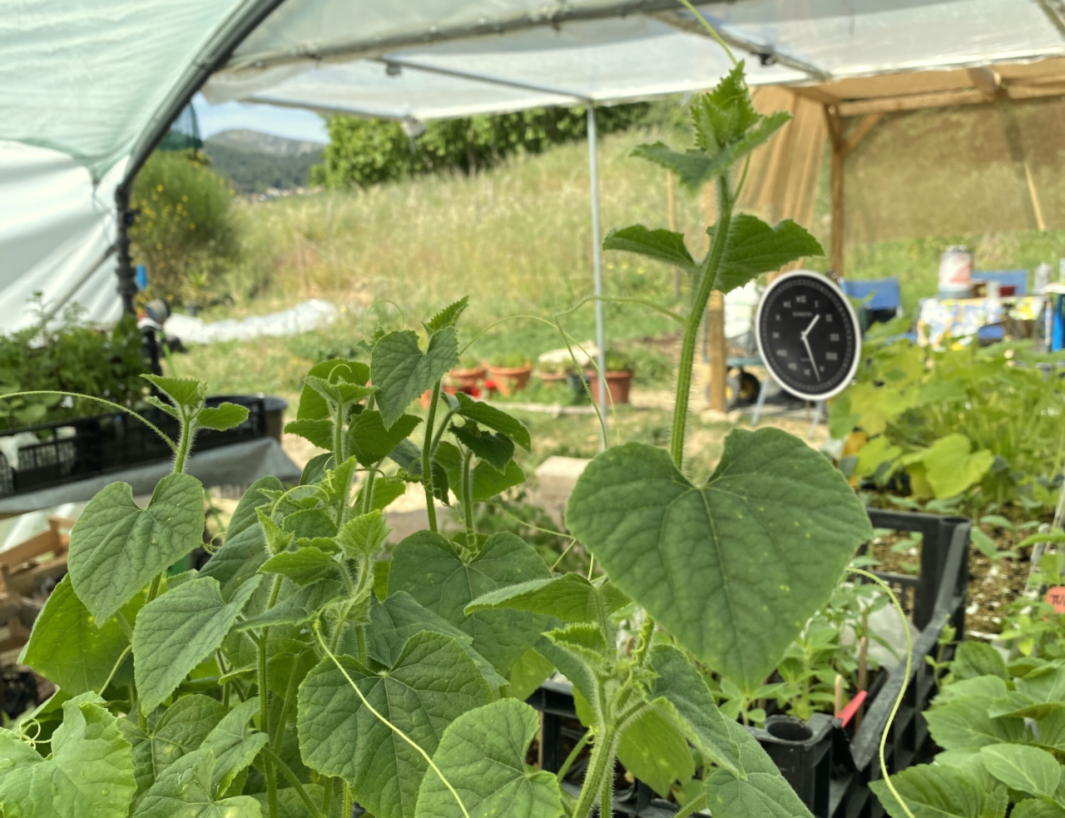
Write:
1,27
